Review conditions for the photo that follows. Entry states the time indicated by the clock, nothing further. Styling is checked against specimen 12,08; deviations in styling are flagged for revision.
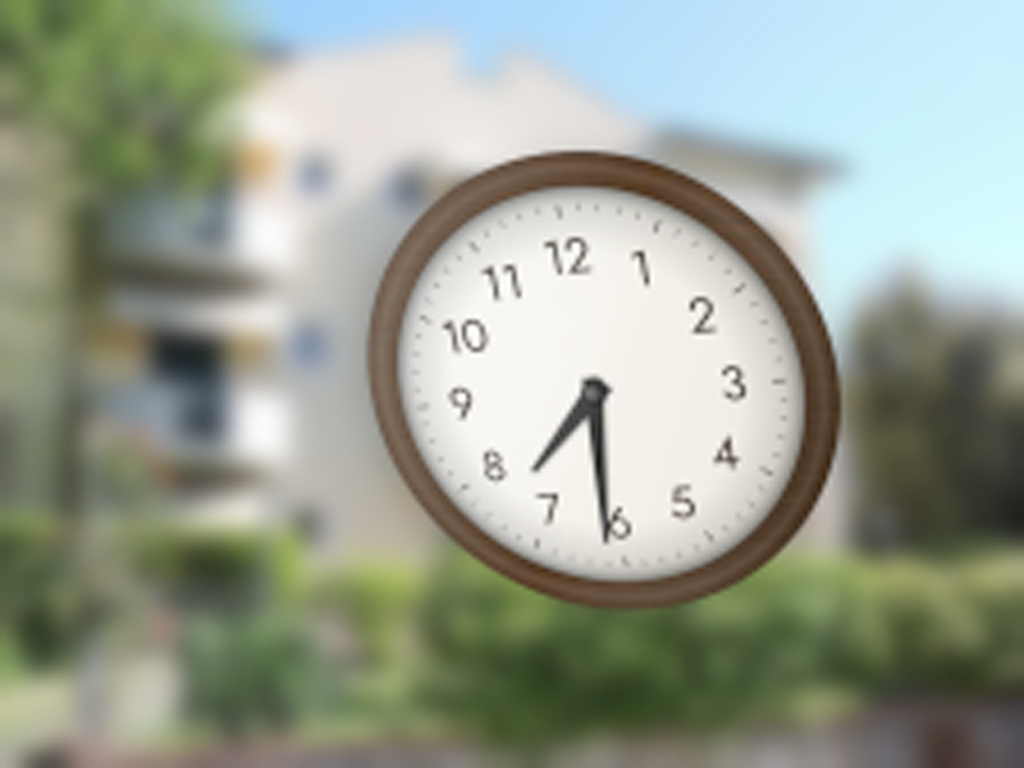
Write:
7,31
